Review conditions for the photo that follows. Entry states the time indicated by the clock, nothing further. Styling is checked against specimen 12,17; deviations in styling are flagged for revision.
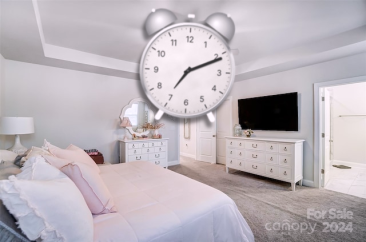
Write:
7,11
